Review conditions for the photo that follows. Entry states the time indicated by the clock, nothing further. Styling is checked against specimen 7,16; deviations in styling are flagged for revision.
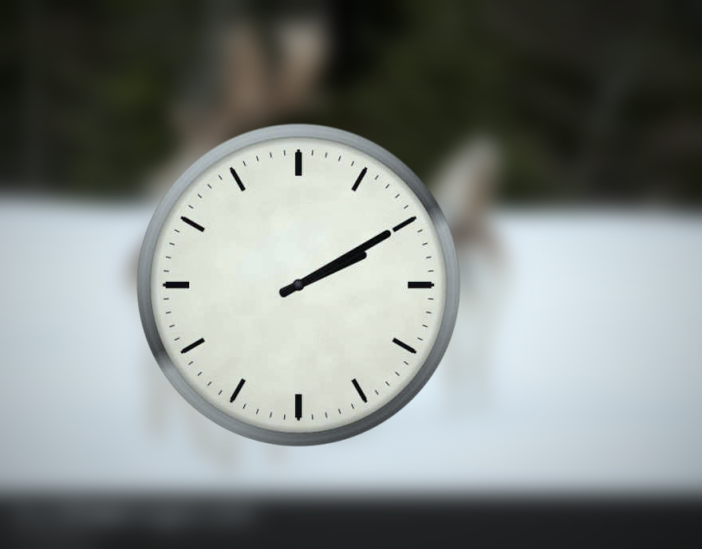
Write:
2,10
